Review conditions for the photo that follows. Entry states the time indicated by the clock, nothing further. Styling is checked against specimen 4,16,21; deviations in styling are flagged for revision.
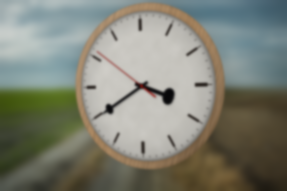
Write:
3,39,51
